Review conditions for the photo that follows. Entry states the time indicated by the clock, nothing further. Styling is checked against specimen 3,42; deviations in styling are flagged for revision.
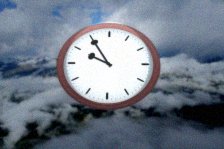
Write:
9,55
